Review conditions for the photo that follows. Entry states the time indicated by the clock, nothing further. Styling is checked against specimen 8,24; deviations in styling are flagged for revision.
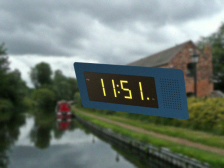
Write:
11,51
